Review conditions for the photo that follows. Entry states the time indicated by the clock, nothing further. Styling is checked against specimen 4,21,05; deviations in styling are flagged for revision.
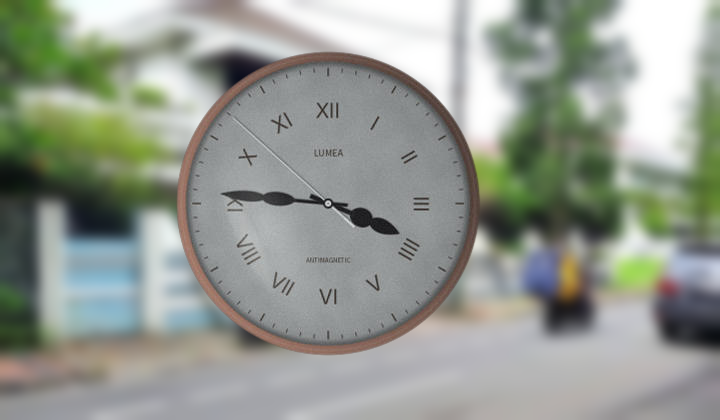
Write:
3,45,52
